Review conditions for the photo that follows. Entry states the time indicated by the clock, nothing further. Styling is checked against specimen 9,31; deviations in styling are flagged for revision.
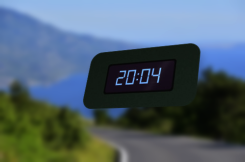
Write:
20,04
